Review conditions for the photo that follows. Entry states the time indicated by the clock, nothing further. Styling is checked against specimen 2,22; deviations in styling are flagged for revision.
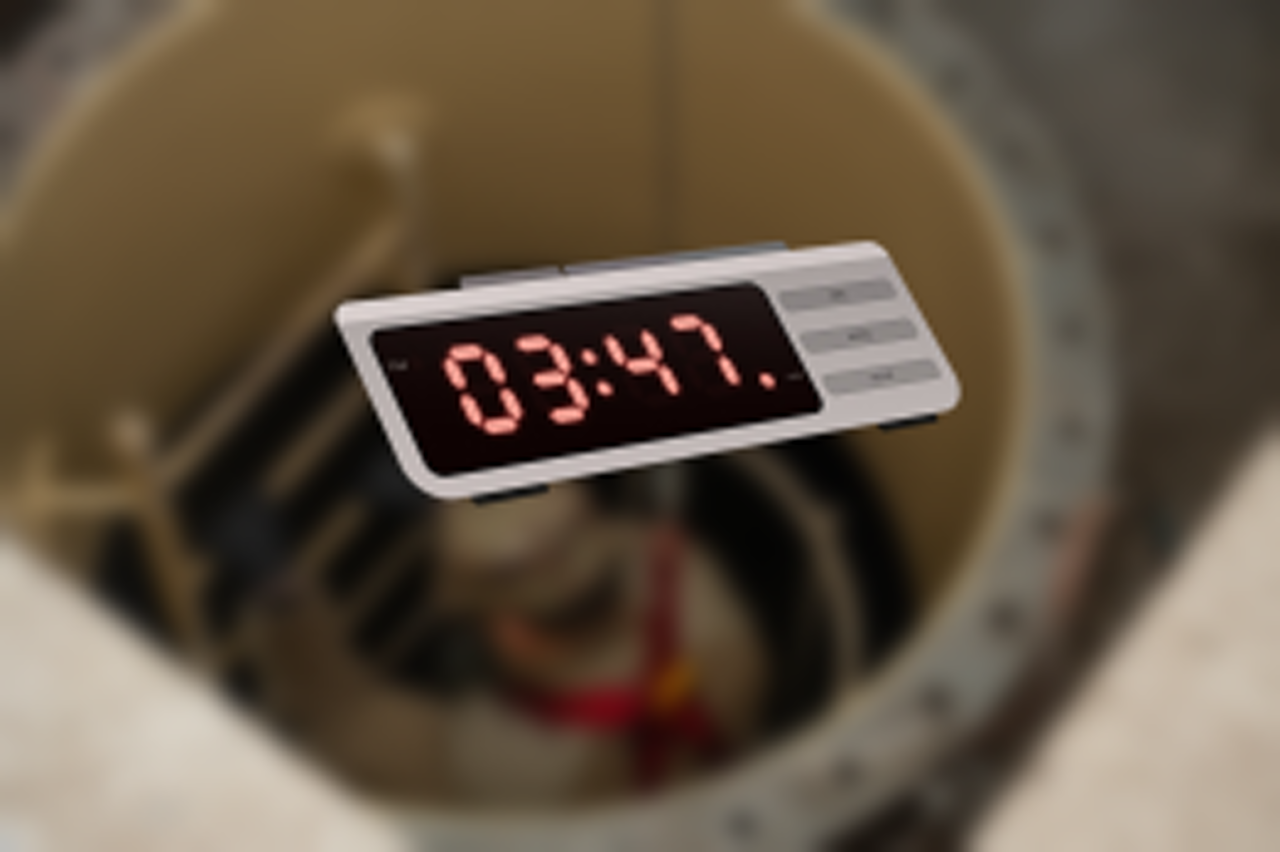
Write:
3,47
